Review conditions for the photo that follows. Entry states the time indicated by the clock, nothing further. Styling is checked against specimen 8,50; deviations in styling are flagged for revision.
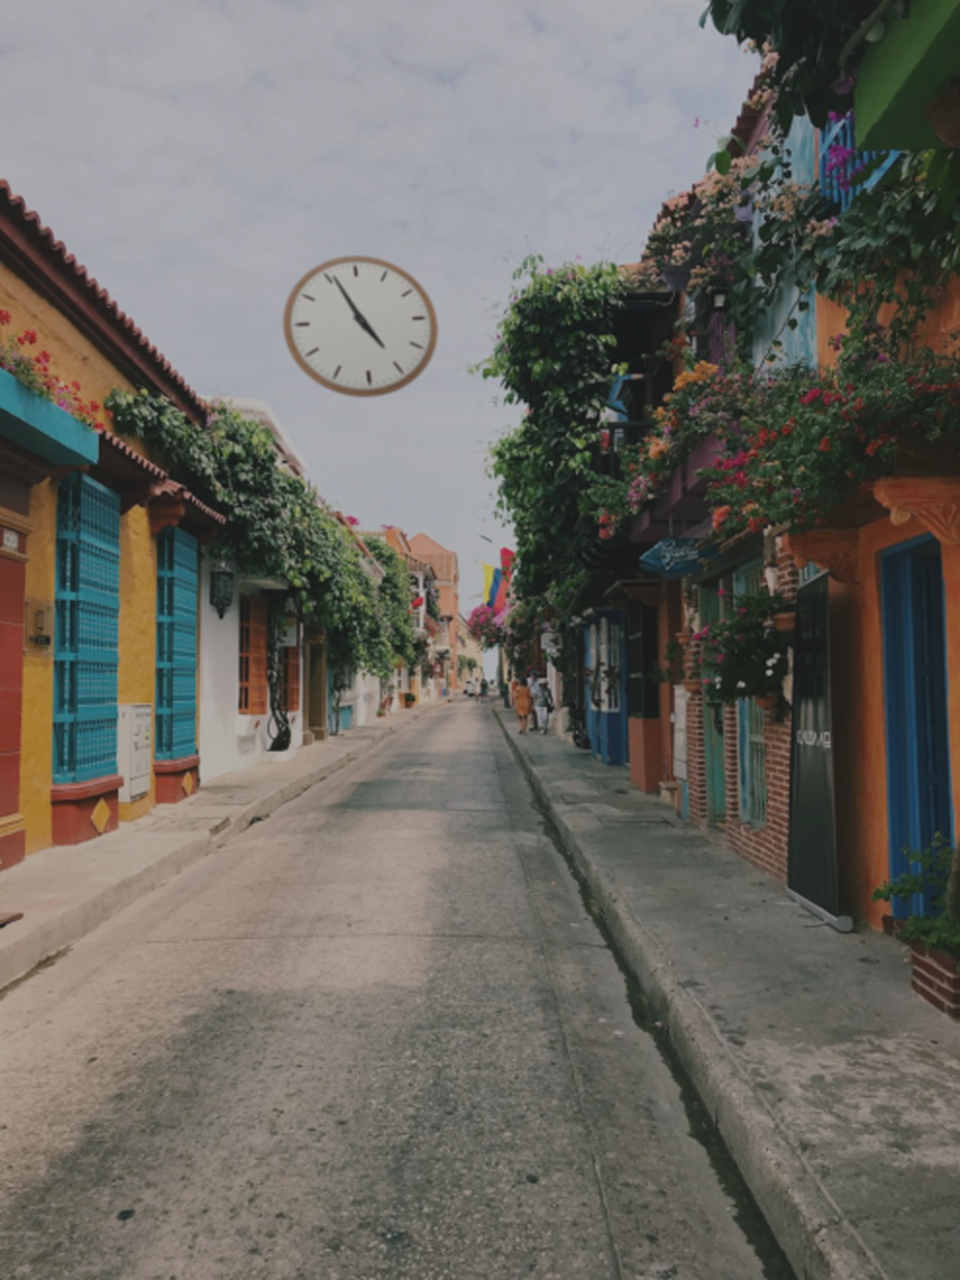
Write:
4,56
